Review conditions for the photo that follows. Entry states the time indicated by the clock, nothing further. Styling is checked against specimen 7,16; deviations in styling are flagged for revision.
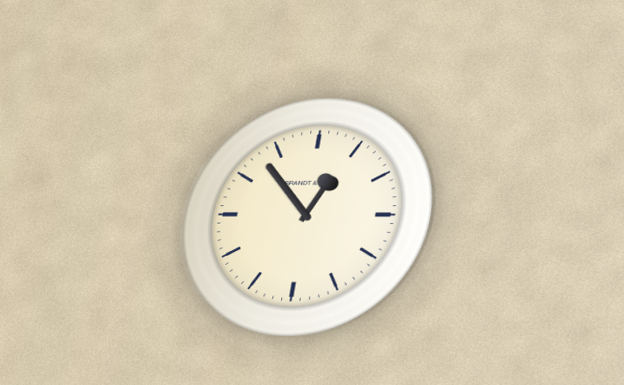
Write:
12,53
